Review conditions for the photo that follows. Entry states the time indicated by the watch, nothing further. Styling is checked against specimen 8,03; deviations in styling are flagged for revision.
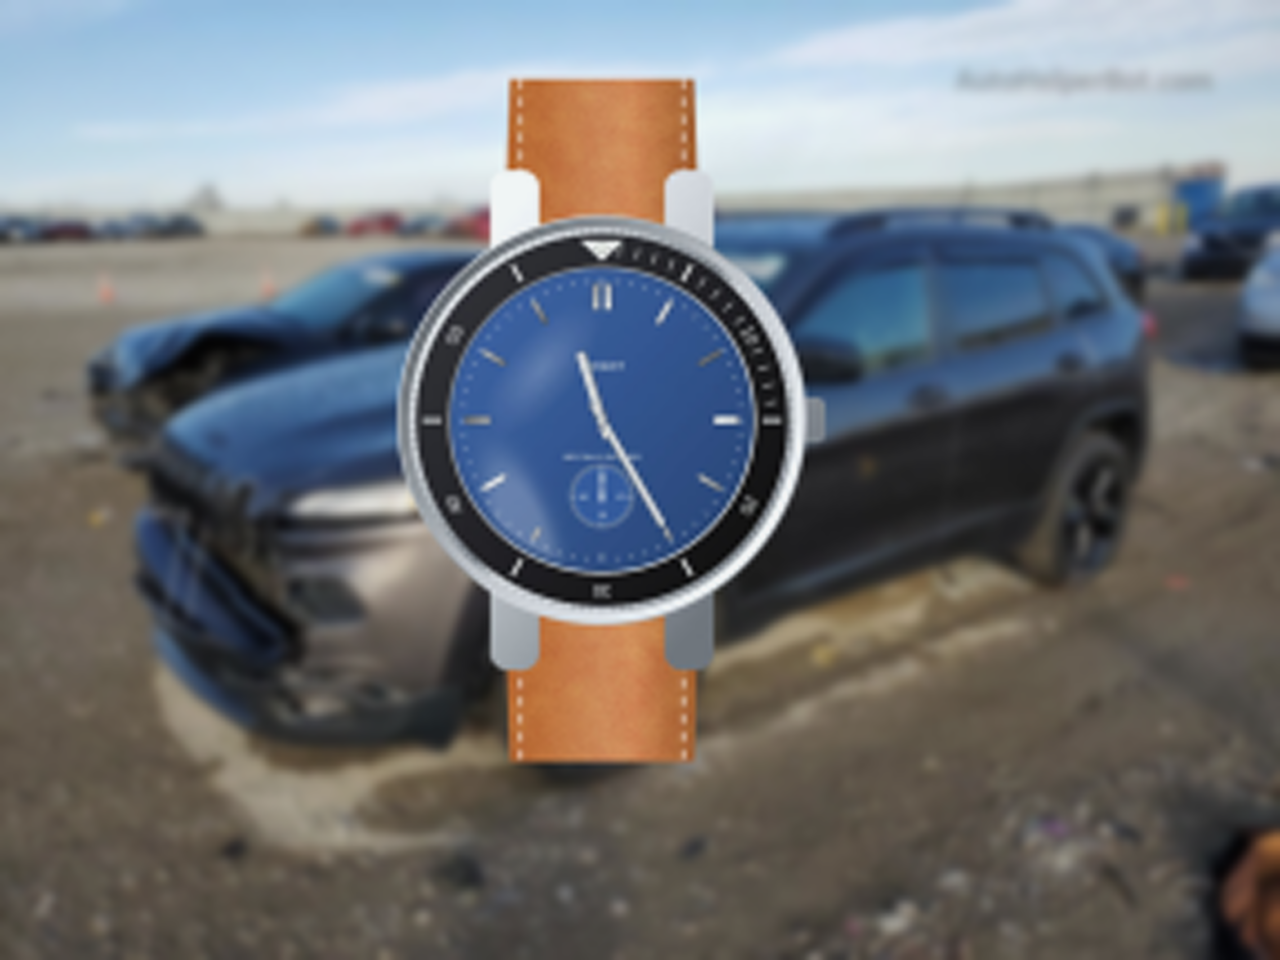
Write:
11,25
